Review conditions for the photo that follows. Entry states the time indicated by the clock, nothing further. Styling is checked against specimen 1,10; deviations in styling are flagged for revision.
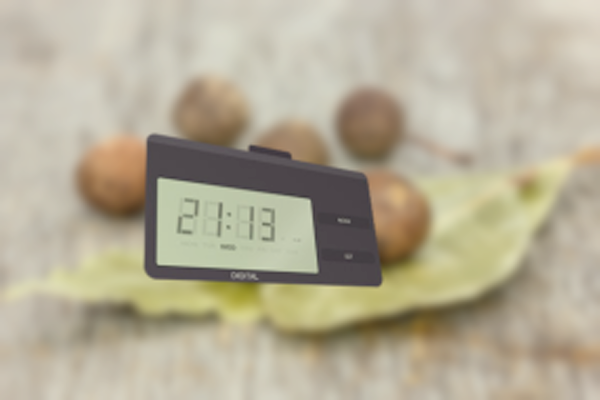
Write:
21,13
